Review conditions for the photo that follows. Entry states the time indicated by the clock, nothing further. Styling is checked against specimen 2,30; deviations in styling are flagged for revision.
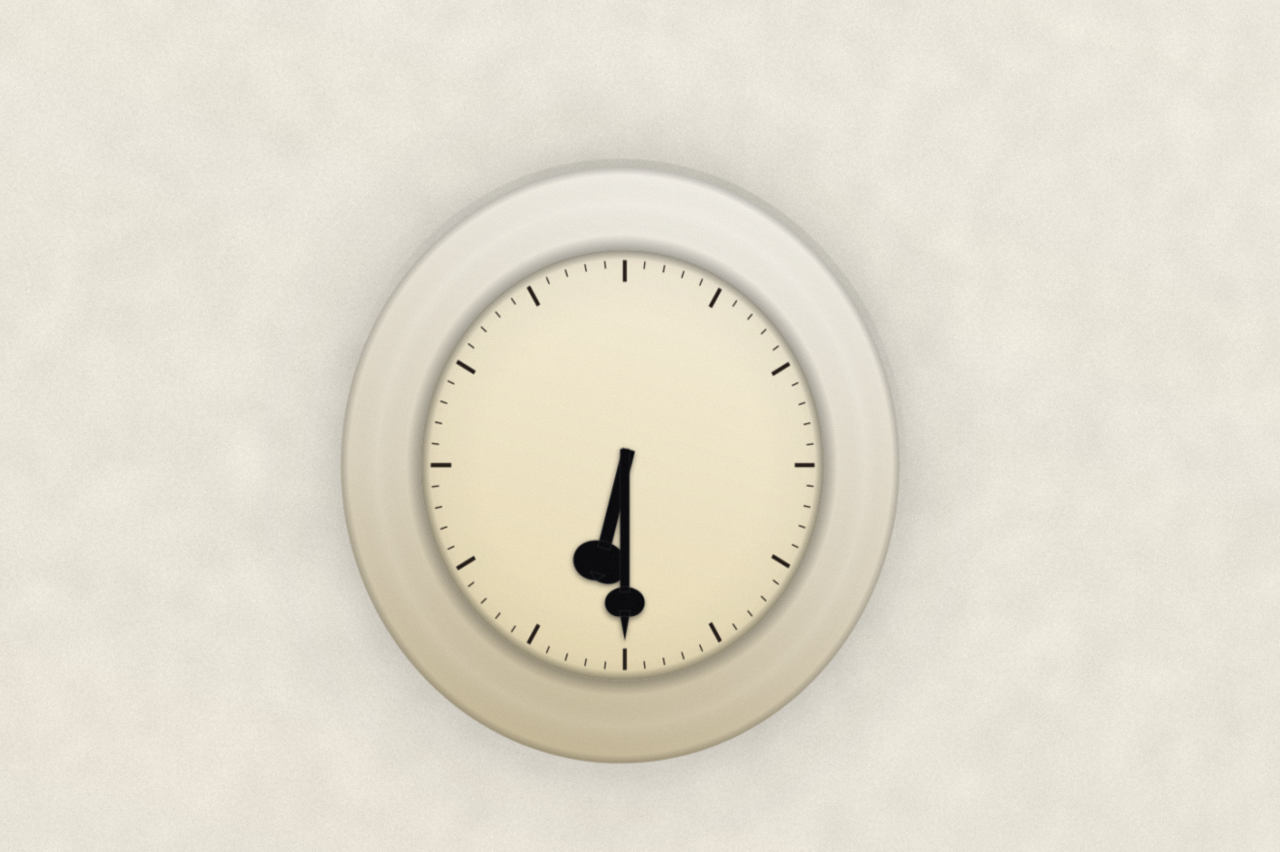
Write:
6,30
